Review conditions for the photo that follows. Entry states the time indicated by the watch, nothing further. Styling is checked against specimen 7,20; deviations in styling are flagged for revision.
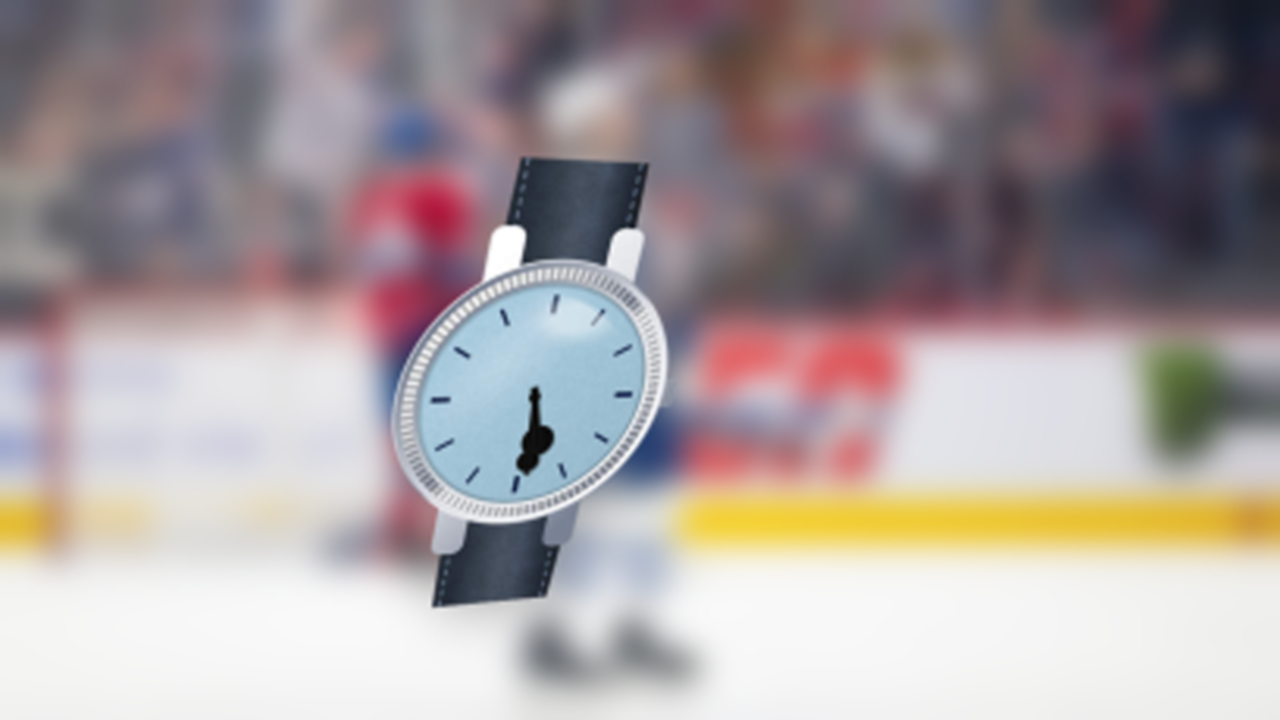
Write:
5,29
